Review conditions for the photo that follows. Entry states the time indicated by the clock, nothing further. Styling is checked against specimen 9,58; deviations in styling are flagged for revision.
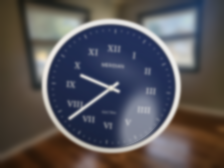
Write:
9,38
